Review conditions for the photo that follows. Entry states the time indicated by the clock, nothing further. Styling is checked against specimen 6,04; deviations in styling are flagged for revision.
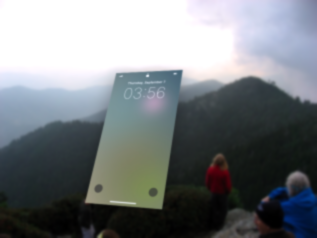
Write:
3,56
